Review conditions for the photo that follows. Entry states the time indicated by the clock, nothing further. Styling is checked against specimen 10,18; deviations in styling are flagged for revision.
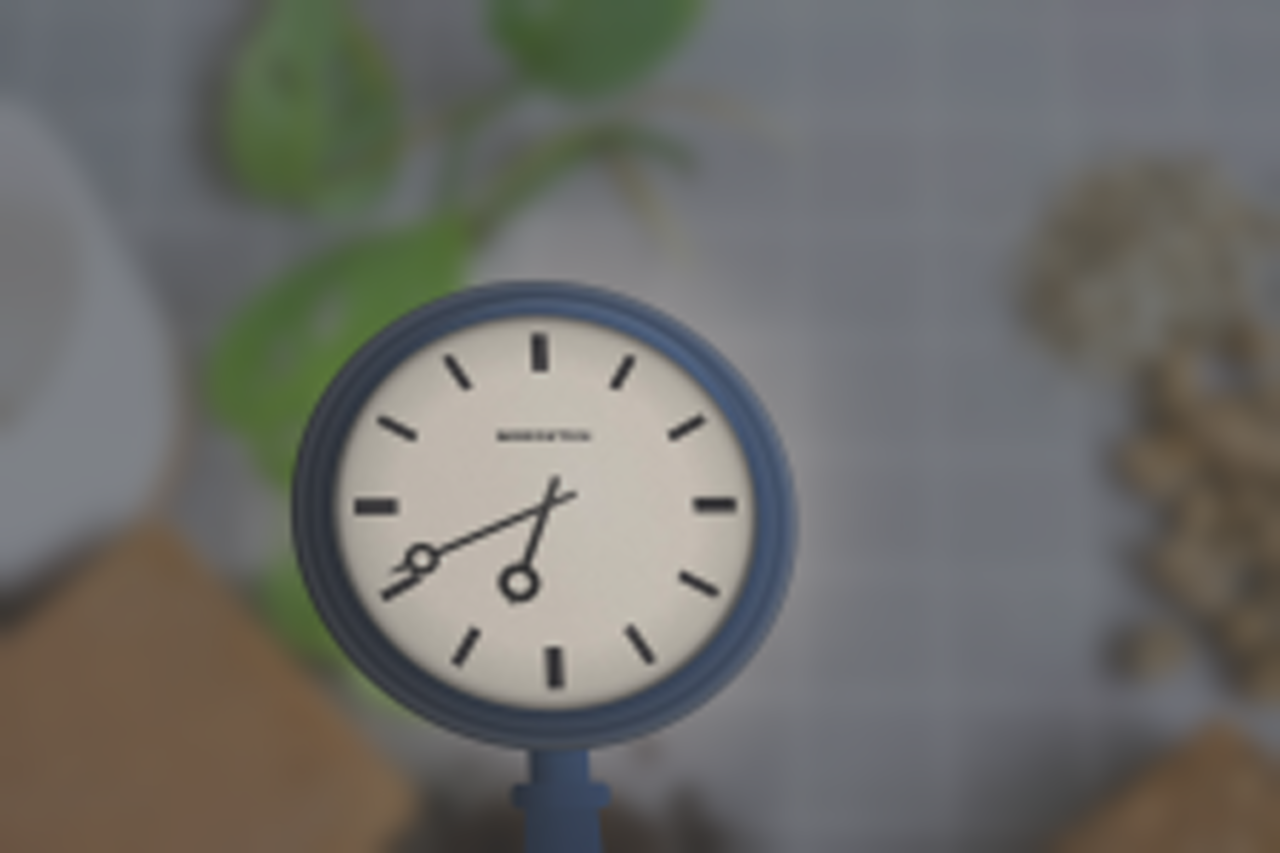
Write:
6,41
